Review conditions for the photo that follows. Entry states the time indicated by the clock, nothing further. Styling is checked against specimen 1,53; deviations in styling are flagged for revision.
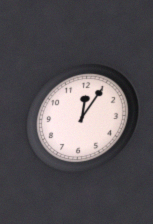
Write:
12,05
